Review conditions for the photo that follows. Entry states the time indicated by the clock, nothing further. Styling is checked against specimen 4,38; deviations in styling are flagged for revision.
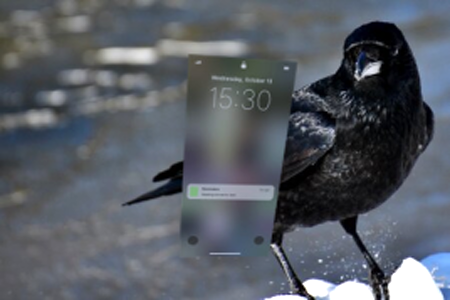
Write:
15,30
